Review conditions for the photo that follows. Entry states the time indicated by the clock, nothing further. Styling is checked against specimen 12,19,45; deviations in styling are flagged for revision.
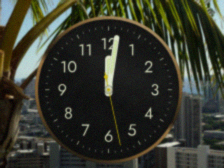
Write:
12,01,28
